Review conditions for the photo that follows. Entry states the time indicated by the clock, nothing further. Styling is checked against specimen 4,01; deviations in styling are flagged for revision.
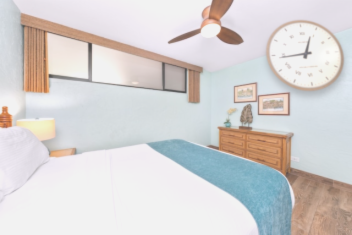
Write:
12,44
